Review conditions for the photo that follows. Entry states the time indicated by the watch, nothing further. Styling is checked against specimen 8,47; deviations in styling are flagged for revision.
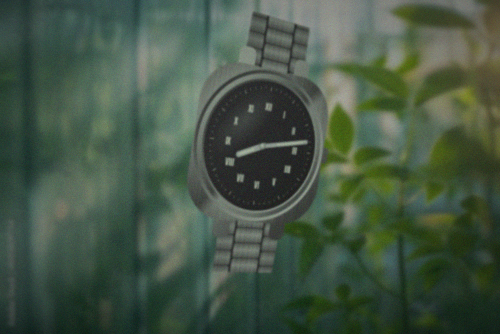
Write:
8,13
